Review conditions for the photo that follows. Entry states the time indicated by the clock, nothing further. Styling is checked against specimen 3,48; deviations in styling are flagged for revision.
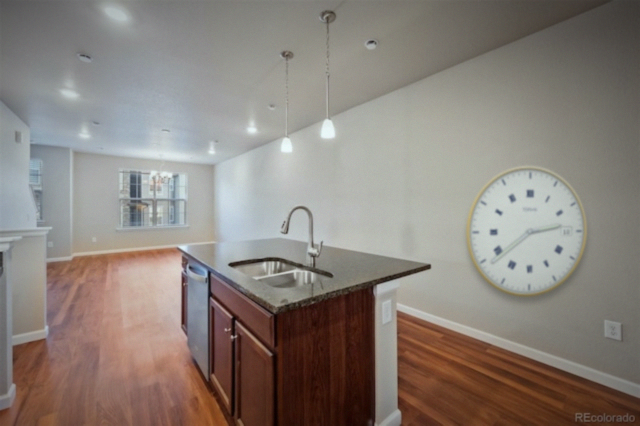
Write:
2,39
